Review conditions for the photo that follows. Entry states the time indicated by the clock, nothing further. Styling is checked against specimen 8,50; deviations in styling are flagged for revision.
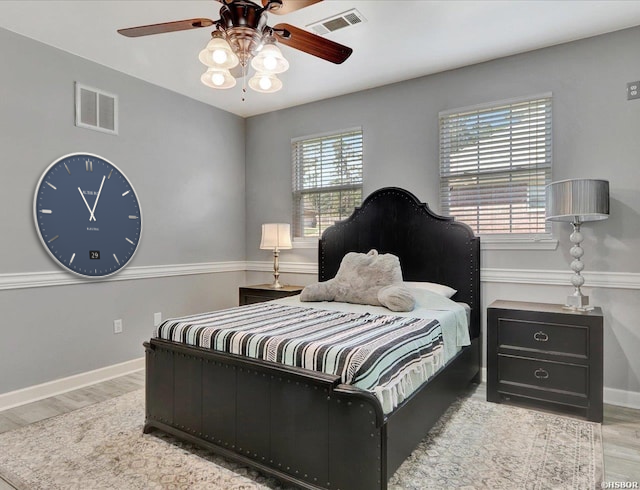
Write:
11,04
